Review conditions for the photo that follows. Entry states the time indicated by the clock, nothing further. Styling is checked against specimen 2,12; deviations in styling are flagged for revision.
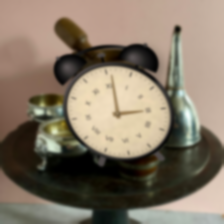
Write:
3,01
